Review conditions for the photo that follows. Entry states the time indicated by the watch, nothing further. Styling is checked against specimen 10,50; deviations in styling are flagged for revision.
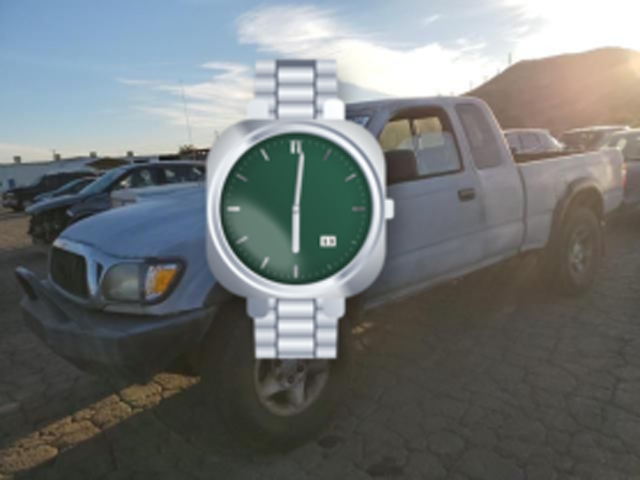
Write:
6,01
